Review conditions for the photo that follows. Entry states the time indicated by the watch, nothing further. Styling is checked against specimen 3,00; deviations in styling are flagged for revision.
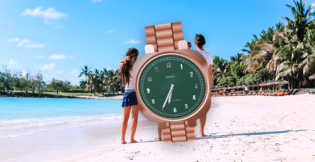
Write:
6,35
